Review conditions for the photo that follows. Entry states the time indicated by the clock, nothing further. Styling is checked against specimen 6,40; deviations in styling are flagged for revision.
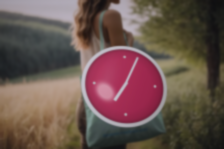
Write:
7,04
